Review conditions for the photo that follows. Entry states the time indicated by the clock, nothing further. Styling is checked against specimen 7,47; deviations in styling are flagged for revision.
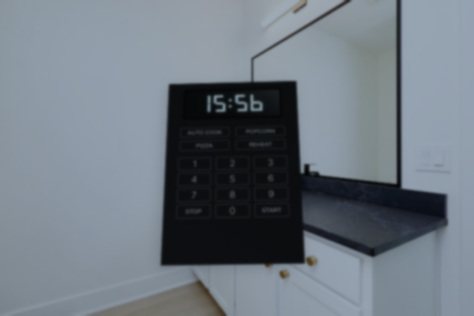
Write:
15,56
